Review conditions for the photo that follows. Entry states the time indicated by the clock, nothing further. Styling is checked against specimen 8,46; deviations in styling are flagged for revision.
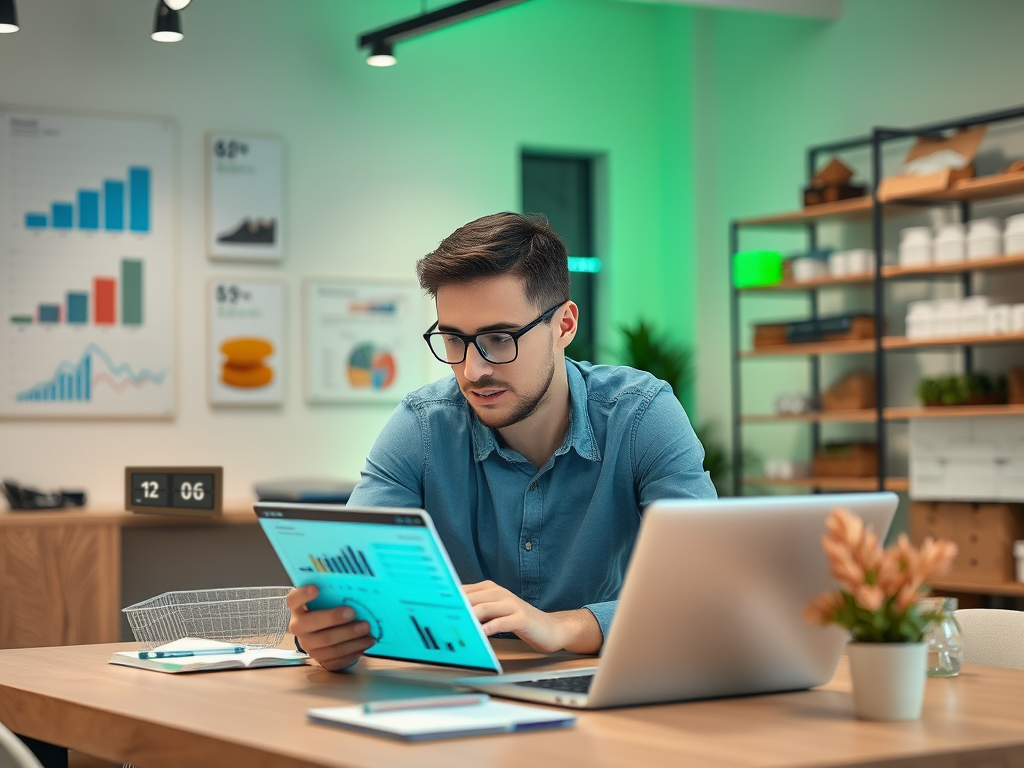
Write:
12,06
